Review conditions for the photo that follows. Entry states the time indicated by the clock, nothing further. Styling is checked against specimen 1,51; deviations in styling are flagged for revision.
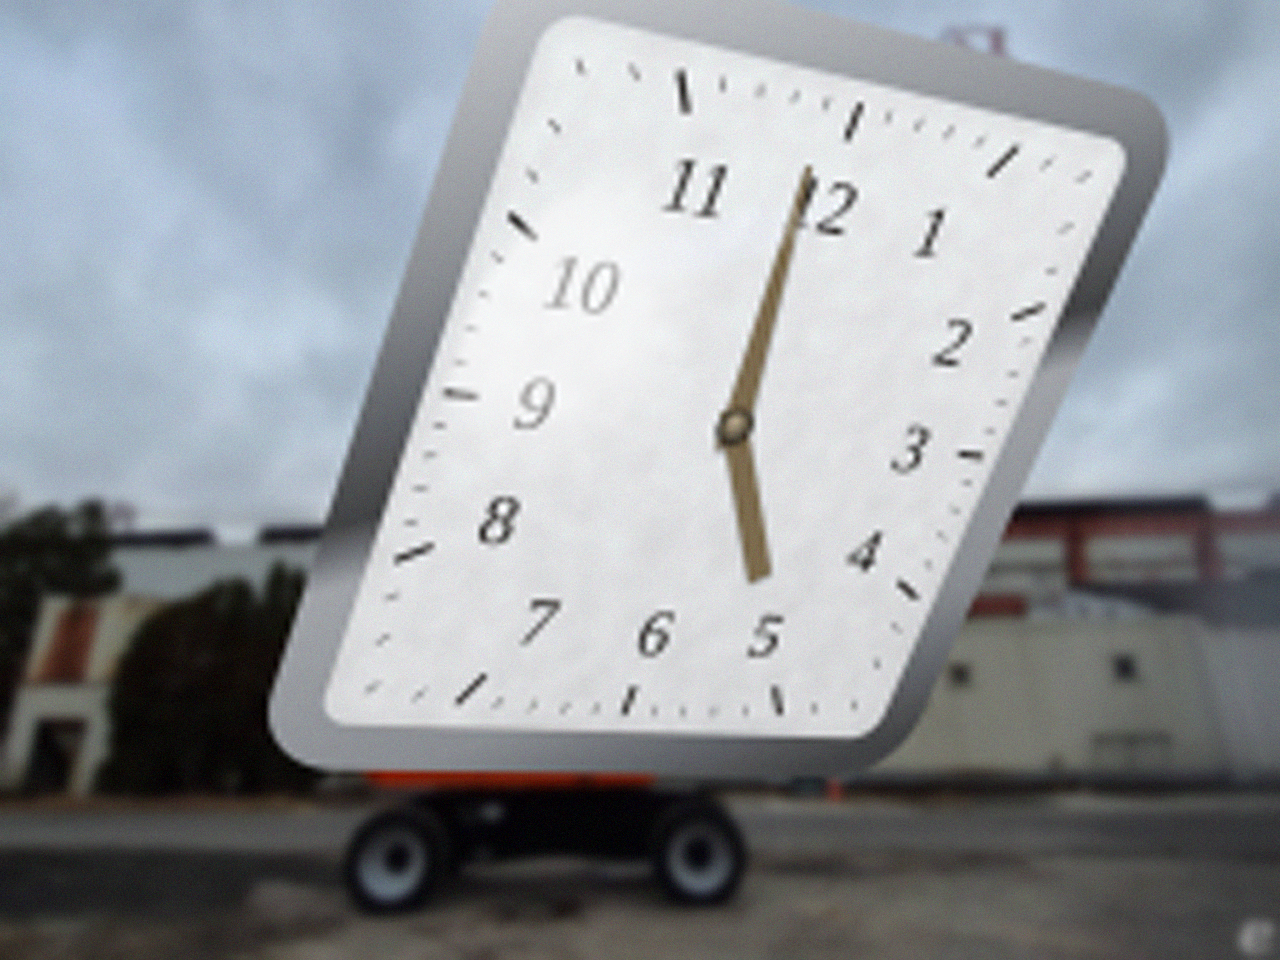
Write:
4,59
